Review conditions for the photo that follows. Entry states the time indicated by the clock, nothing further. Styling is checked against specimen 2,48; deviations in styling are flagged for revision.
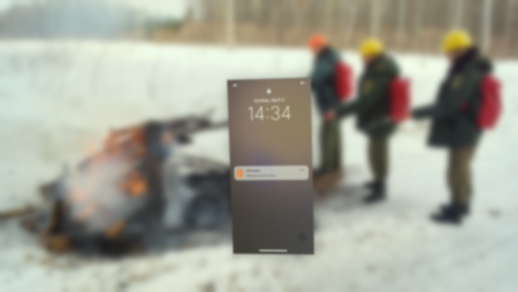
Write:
14,34
